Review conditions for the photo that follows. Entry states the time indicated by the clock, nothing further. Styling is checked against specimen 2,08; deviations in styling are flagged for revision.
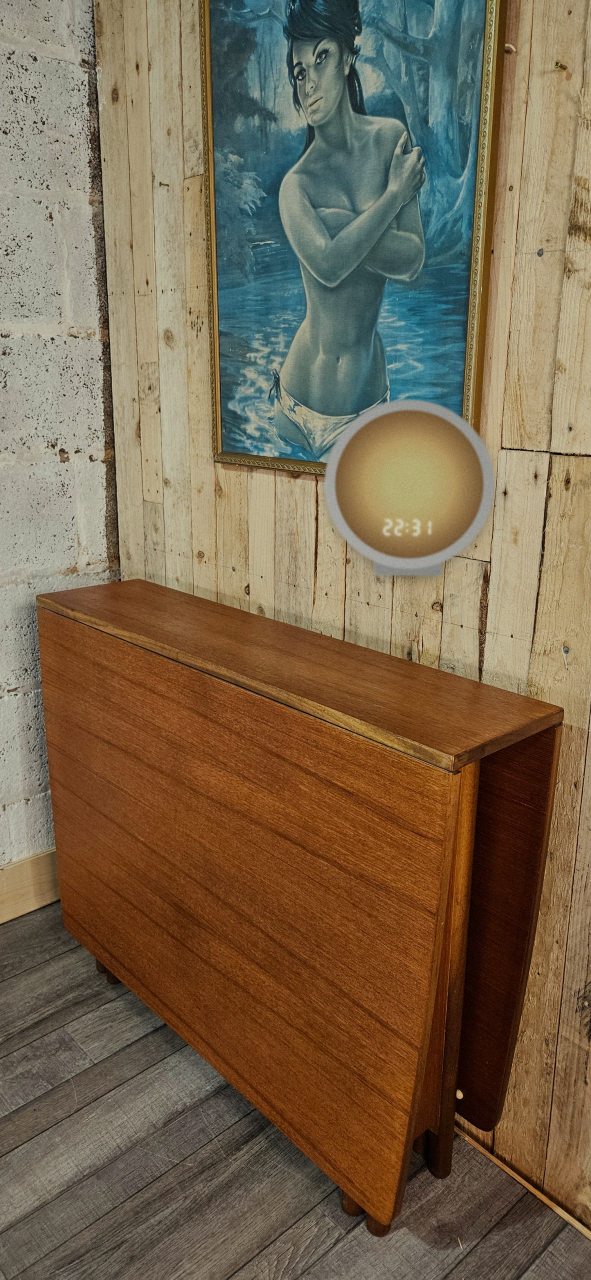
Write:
22,31
